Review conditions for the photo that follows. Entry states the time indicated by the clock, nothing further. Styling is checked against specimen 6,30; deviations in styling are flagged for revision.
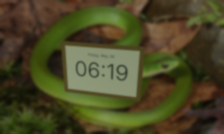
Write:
6,19
